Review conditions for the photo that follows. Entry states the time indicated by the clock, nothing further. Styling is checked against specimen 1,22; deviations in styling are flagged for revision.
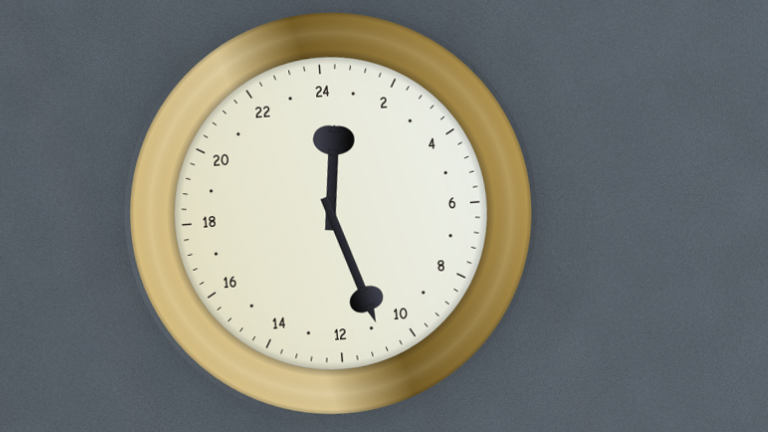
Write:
0,27
